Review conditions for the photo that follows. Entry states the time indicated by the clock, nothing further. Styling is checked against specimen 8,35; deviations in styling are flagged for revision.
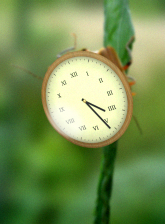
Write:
4,26
